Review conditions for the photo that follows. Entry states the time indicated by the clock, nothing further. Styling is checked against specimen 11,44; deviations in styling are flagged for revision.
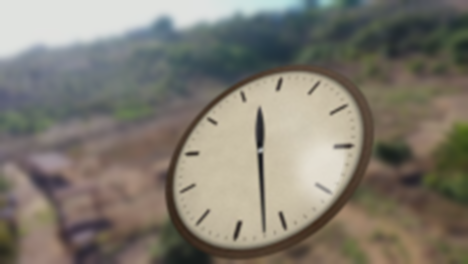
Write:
11,27
